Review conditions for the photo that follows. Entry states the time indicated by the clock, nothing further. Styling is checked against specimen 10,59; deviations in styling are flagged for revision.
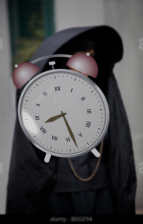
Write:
8,28
